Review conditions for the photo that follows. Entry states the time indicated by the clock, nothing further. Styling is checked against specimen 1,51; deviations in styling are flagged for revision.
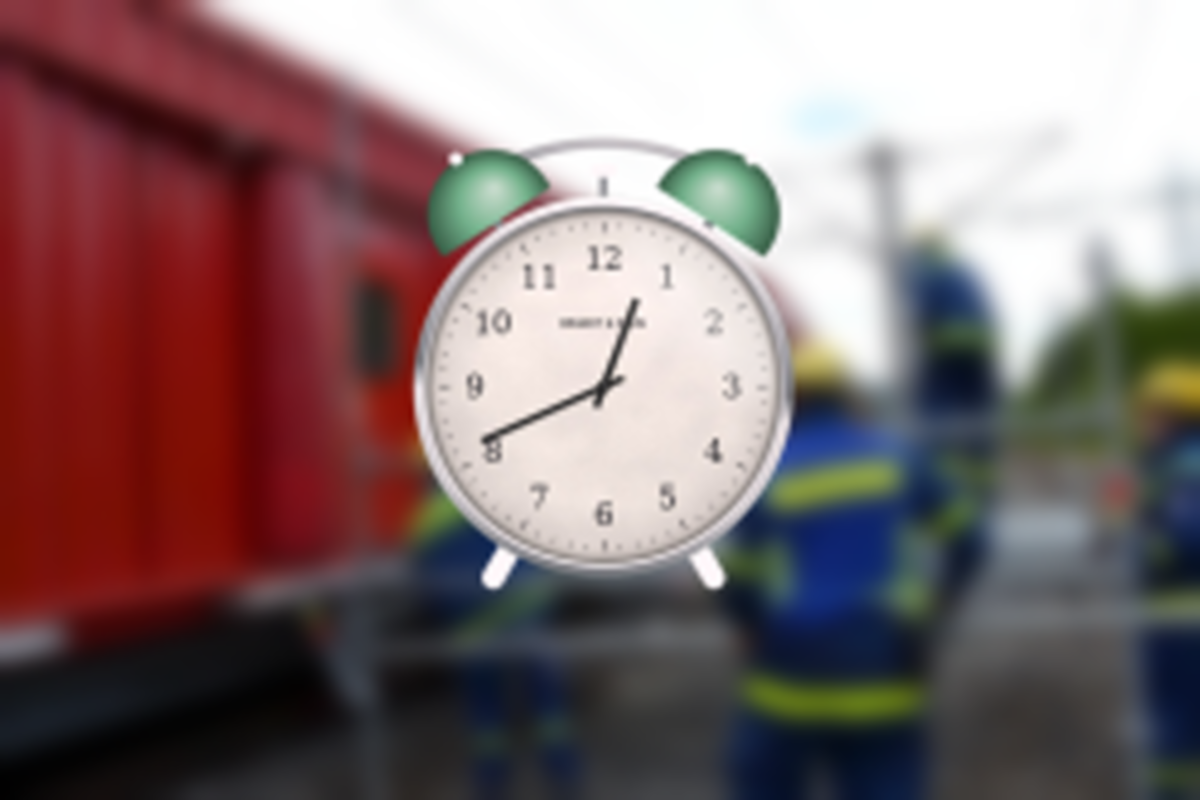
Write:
12,41
